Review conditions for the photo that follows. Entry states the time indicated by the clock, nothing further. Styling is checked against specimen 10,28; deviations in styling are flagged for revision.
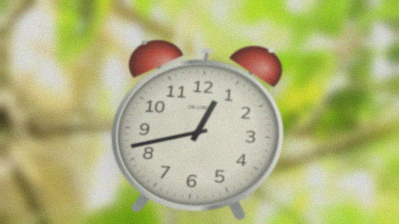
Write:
12,42
